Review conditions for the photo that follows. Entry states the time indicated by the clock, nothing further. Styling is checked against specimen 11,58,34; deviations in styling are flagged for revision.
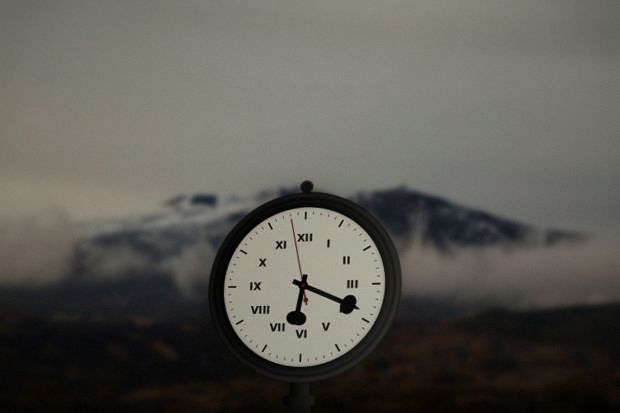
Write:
6,18,58
